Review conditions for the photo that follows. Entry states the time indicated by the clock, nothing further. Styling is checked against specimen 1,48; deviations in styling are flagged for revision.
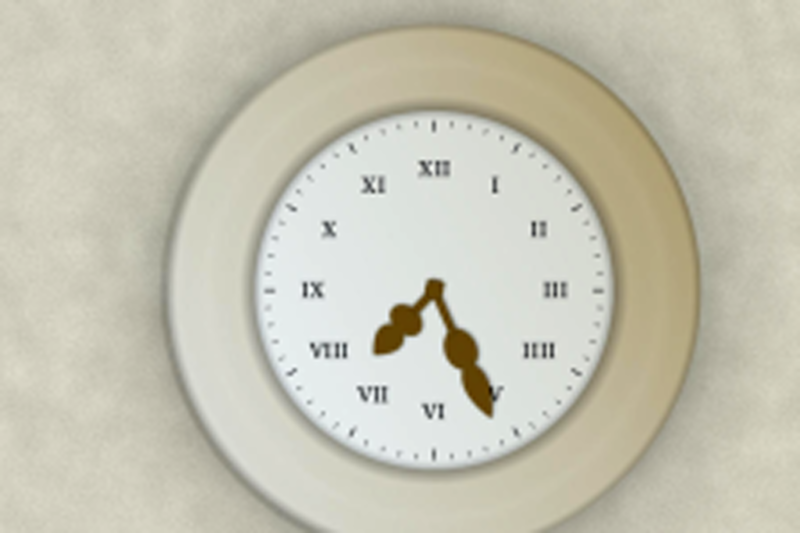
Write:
7,26
